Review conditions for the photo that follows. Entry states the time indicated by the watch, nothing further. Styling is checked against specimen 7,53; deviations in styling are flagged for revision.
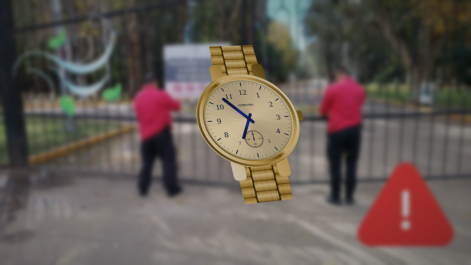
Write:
6,53
